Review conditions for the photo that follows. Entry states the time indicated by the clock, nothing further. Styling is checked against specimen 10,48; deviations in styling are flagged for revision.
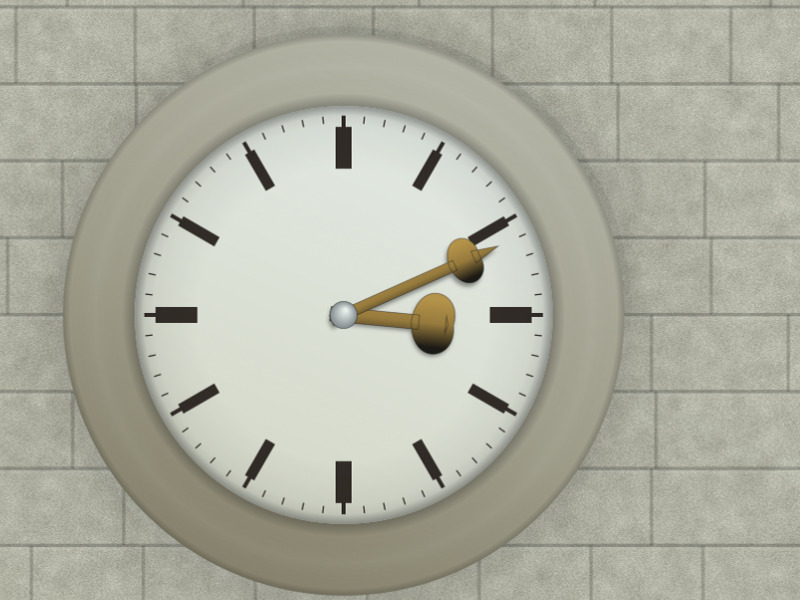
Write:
3,11
